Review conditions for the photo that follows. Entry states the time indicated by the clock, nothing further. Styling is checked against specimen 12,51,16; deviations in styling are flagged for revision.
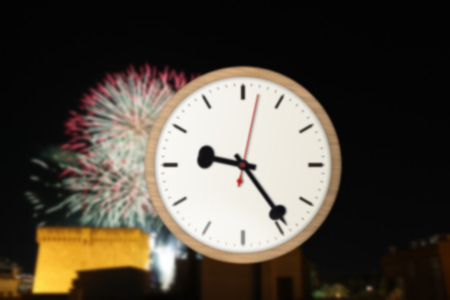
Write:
9,24,02
